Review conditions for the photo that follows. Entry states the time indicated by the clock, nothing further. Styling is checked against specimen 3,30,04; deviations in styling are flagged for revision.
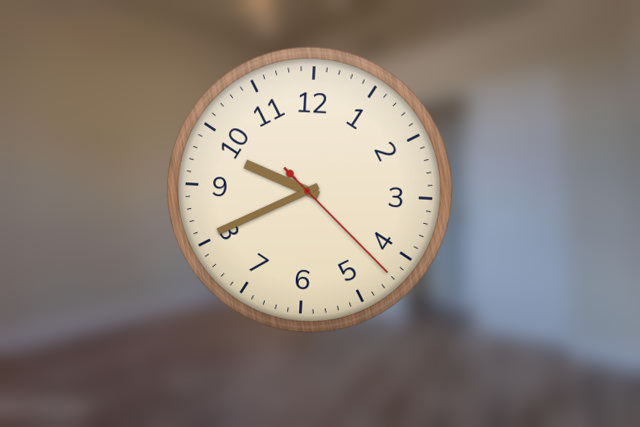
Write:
9,40,22
